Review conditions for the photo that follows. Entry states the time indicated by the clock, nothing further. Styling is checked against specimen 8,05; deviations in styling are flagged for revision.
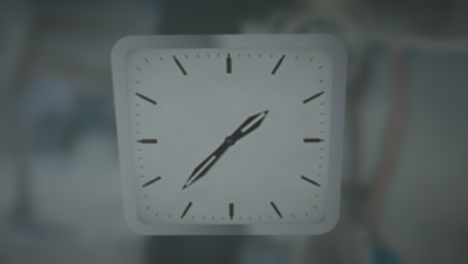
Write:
1,37
